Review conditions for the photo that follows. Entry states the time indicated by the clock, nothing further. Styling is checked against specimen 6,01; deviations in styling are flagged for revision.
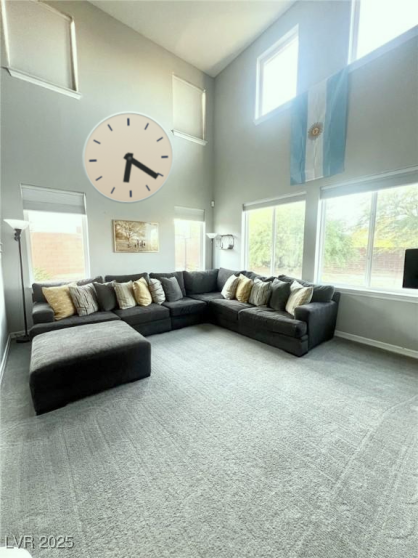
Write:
6,21
